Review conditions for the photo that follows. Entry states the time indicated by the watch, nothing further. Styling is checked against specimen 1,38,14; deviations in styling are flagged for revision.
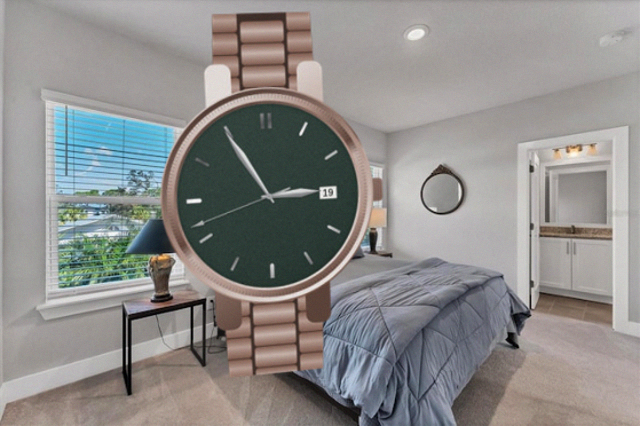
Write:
2,54,42
